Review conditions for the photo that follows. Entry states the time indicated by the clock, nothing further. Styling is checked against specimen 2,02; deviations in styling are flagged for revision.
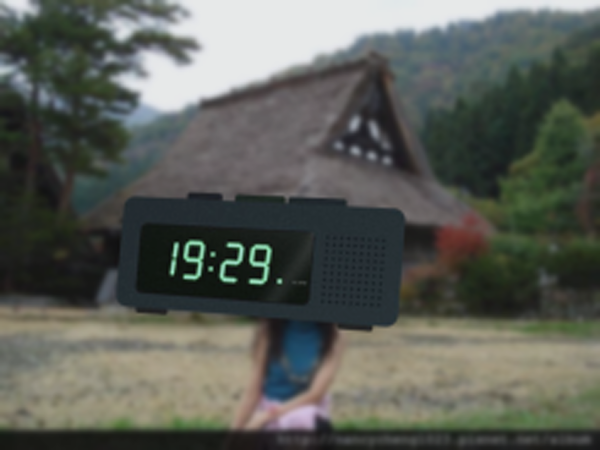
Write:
19,29
